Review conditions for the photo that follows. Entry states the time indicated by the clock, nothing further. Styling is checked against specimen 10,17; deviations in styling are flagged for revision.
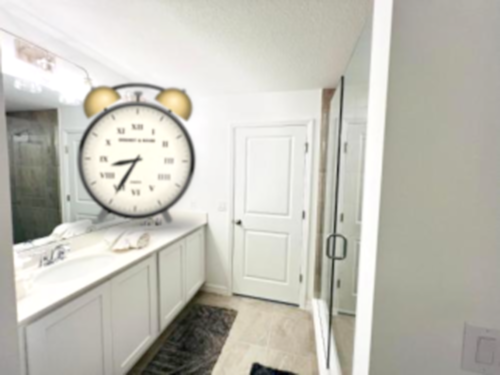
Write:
8,35
